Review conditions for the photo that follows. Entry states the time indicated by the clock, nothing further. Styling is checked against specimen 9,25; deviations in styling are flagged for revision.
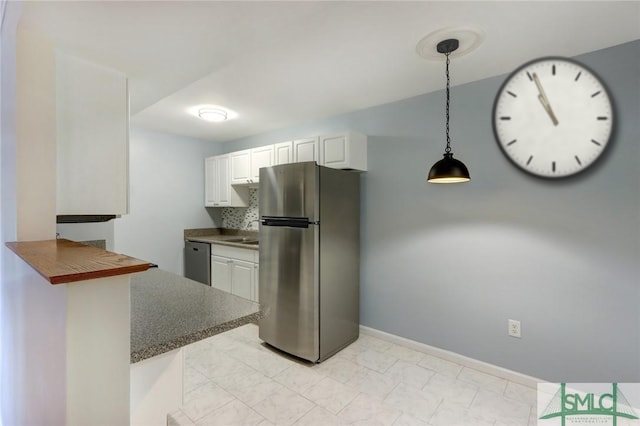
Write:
10,56
